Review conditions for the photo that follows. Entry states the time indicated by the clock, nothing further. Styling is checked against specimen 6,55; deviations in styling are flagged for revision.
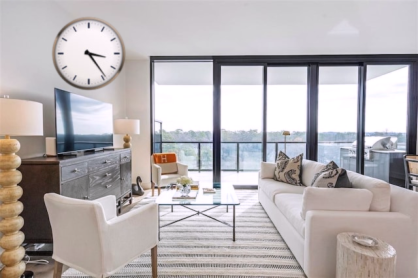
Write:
3,24
